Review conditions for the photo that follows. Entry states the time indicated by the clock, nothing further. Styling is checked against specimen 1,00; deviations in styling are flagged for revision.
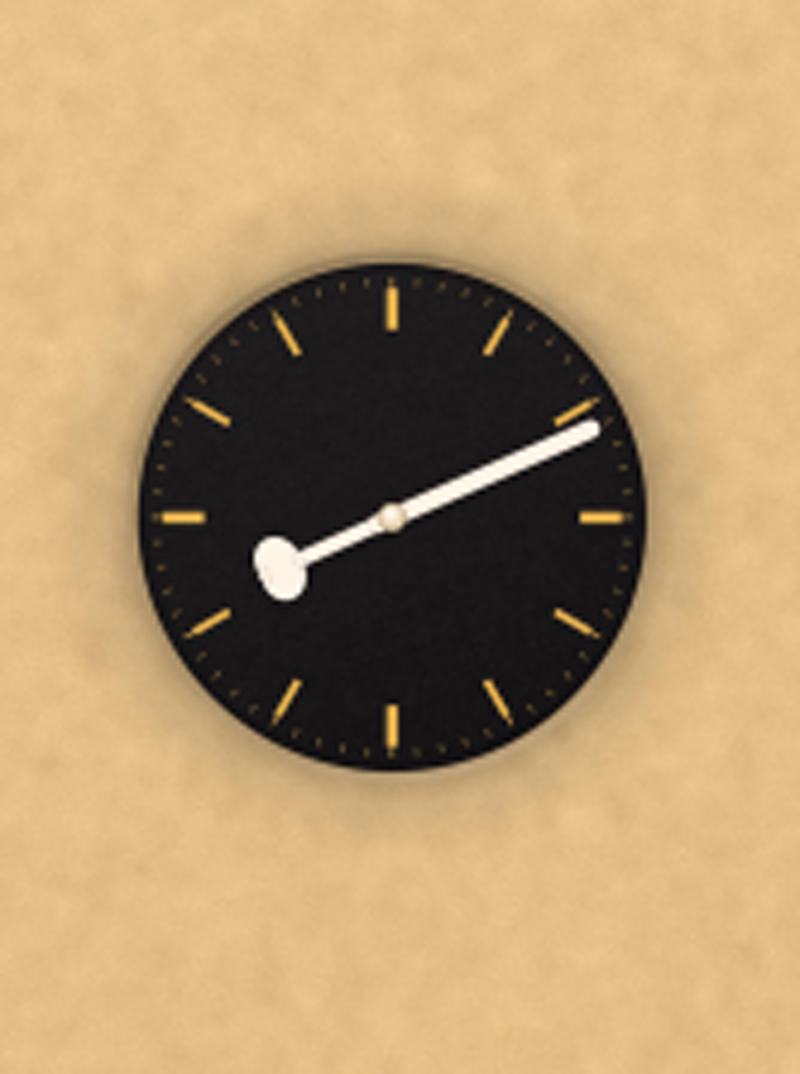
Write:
8,11
